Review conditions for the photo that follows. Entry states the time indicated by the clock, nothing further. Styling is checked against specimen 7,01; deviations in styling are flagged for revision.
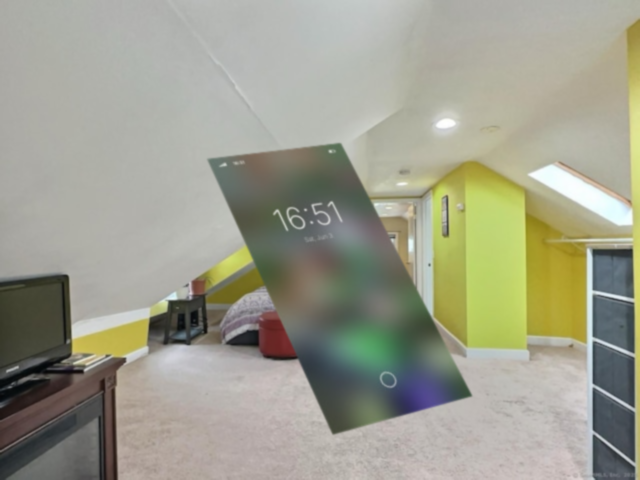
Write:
16,51
